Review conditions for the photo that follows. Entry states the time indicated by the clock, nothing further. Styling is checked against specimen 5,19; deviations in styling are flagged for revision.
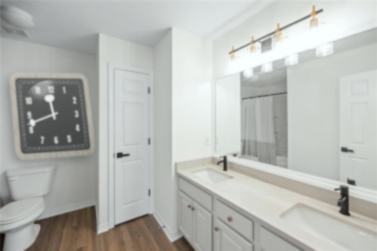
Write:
11,42
